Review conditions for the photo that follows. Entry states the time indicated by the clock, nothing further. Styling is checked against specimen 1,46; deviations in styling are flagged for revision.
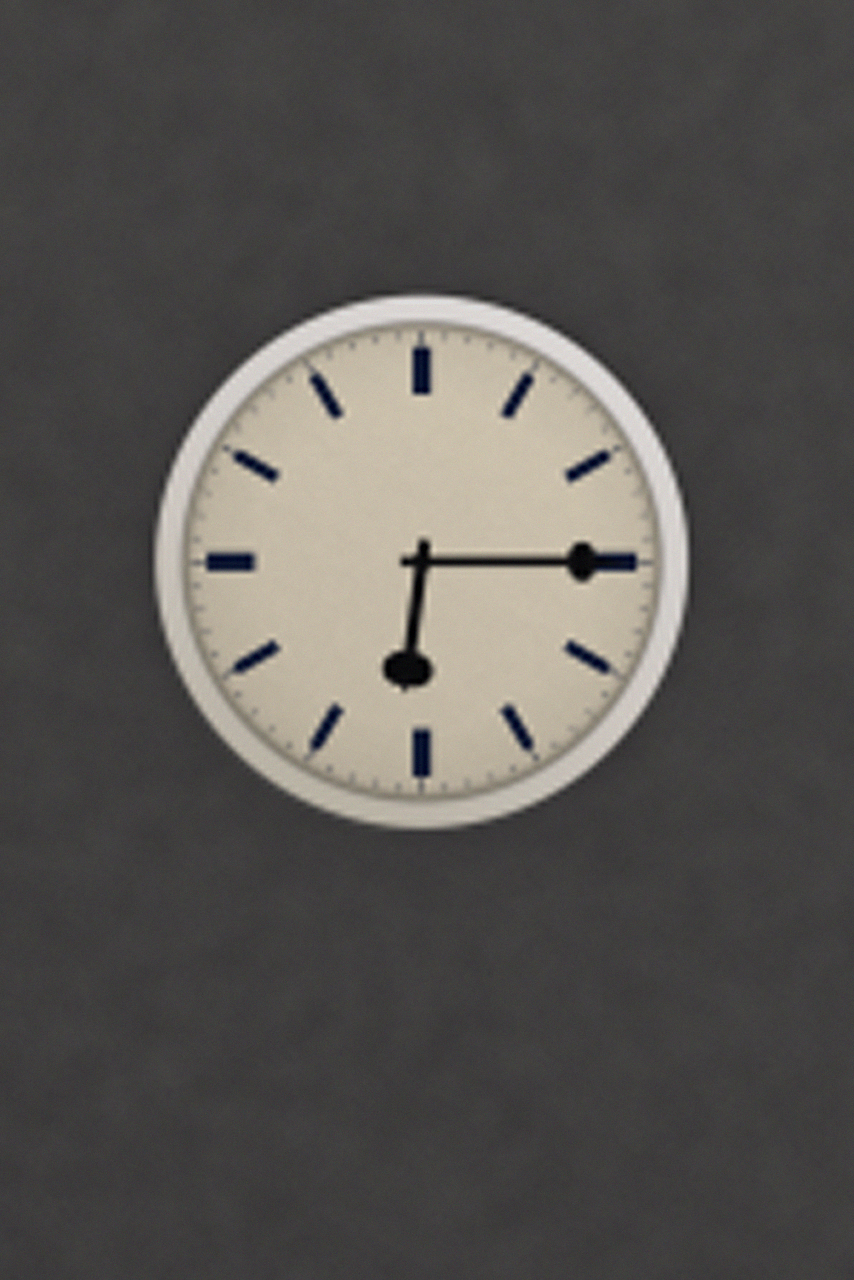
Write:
6,15
